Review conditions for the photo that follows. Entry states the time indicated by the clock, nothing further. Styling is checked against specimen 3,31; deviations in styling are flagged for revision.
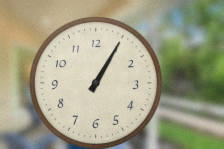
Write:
1,05
